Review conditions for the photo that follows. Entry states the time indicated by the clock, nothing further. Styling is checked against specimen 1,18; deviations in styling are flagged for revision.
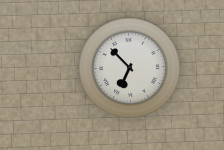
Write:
6,53
